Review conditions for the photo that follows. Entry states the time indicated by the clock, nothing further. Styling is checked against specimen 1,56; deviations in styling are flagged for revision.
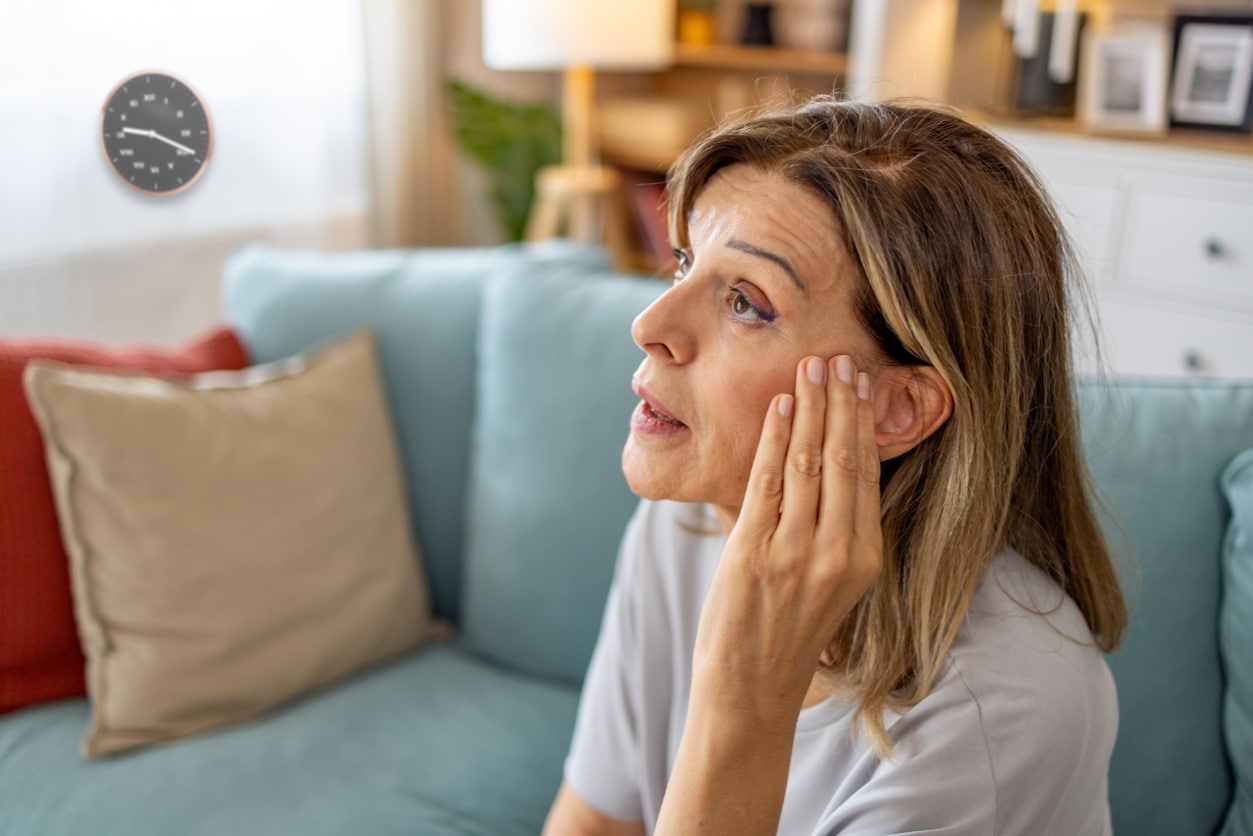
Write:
9,19
